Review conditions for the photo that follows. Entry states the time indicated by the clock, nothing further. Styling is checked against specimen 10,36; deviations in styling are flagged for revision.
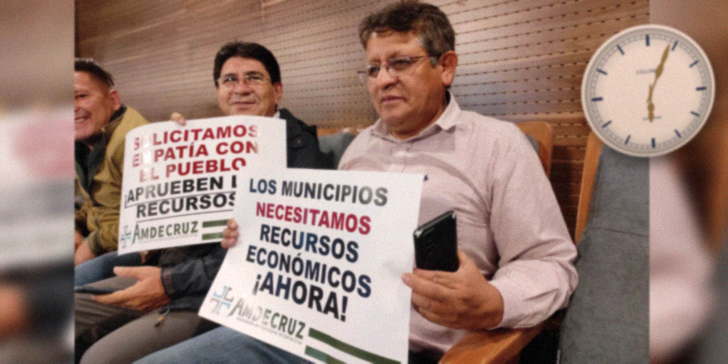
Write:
6,04
